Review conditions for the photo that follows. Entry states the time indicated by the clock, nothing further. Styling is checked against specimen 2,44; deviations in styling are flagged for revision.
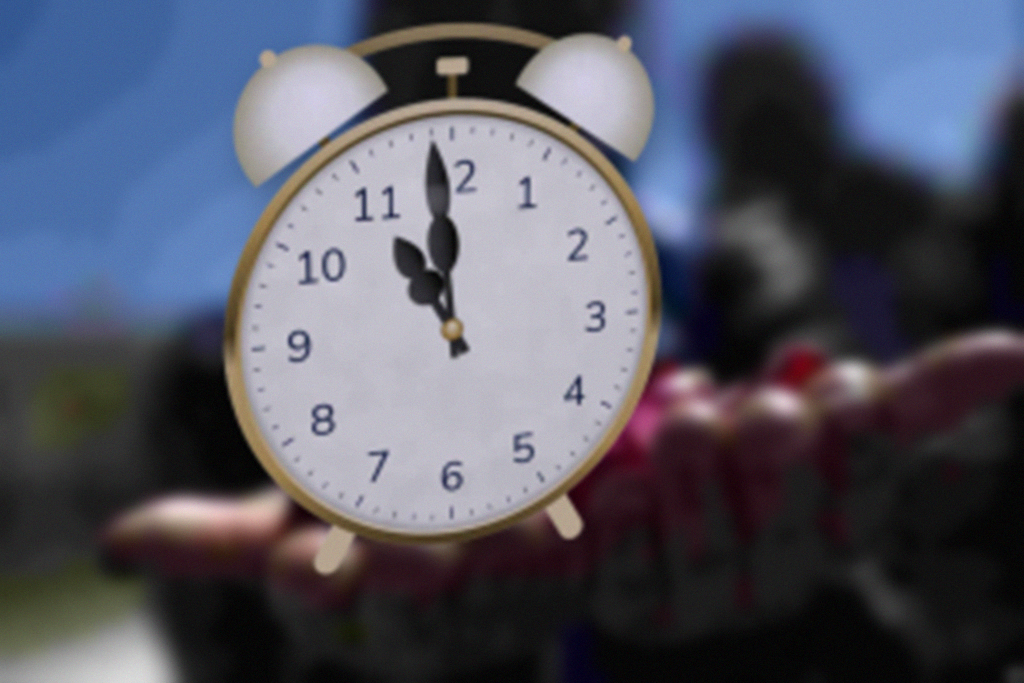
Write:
10,59
